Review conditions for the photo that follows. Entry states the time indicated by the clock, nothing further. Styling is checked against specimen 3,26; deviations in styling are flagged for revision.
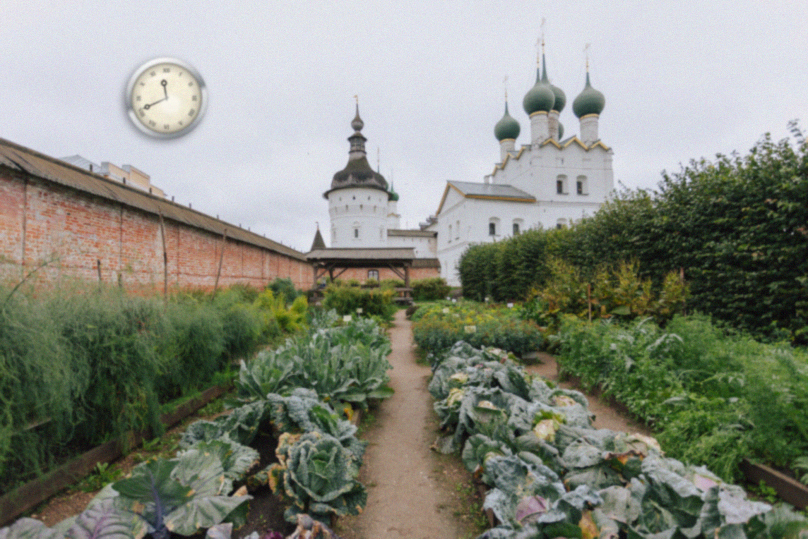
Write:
11,41
